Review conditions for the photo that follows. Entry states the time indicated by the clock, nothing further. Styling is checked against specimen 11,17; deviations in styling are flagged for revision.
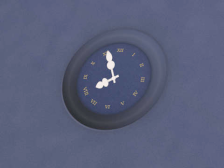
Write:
7,56
